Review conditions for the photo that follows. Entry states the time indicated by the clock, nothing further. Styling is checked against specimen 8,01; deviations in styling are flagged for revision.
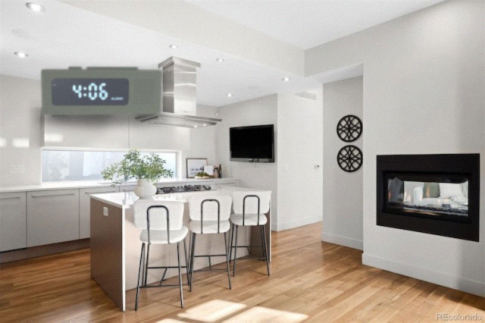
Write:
4,06
